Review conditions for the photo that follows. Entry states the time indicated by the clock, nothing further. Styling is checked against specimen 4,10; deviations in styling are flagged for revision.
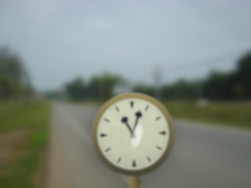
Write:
11,03
